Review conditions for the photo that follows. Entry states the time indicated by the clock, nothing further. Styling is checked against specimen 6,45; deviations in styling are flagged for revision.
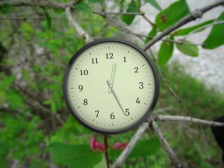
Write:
12,26
